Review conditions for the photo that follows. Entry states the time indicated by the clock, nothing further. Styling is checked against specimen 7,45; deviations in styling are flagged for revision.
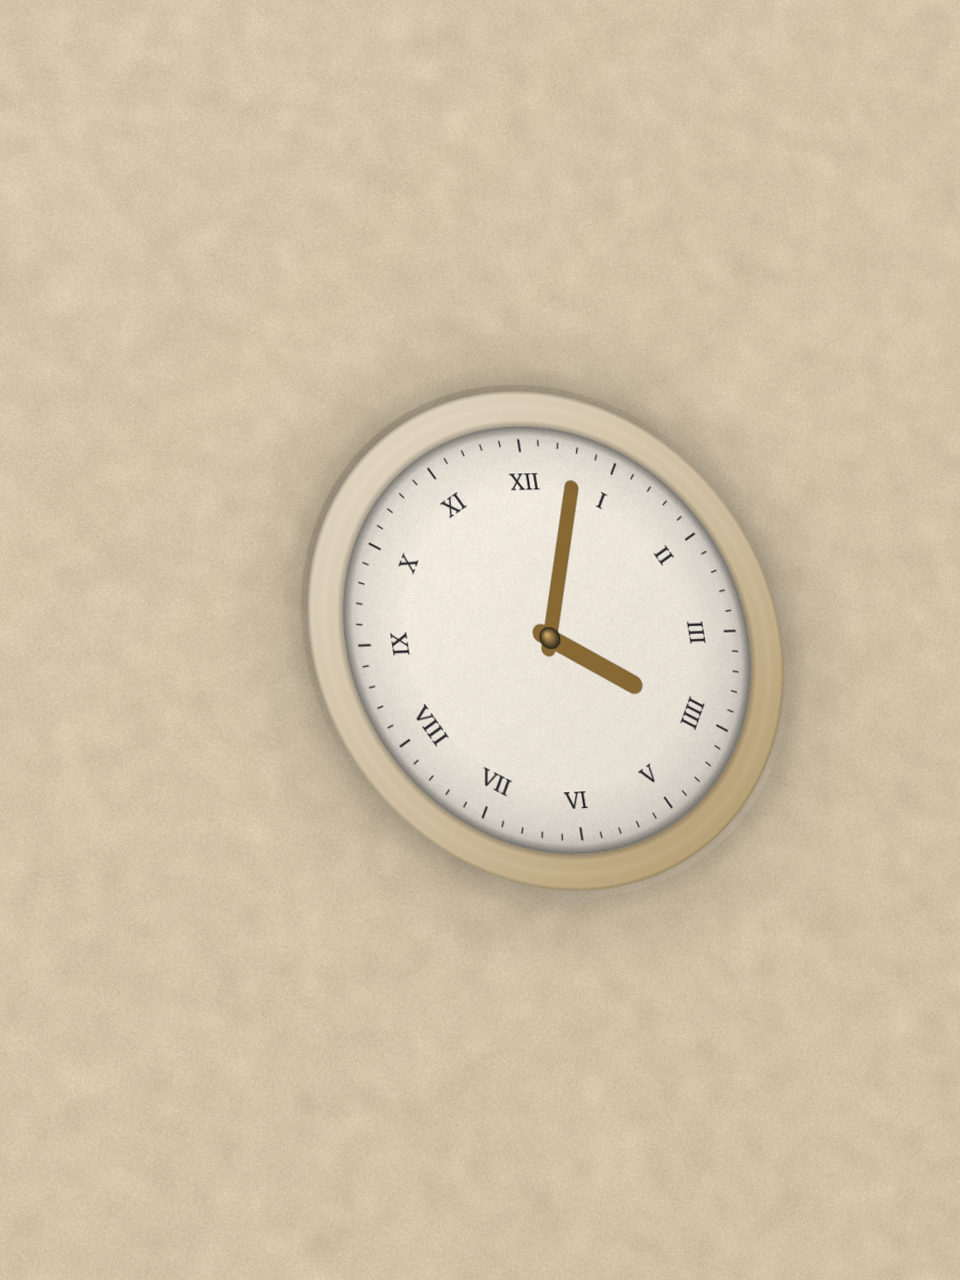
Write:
4,03
